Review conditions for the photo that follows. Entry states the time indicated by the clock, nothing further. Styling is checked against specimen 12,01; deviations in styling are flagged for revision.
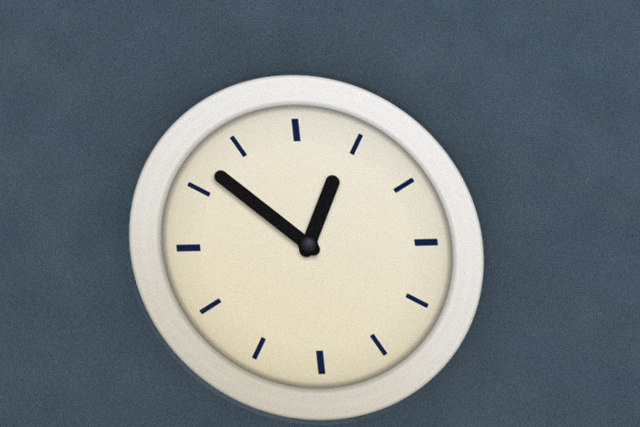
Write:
12,52
